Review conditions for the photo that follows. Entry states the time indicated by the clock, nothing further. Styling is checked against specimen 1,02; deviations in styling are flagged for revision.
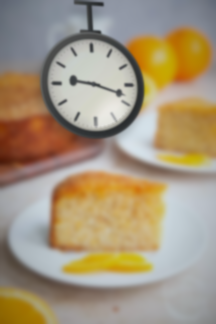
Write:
9,18
